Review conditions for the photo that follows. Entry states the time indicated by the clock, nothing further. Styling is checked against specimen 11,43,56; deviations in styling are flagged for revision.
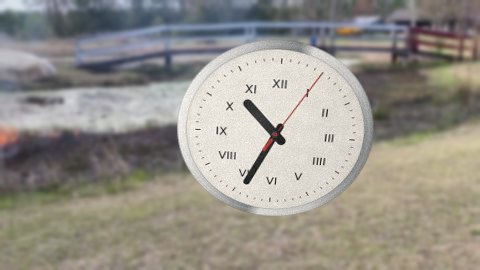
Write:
10,34,05
